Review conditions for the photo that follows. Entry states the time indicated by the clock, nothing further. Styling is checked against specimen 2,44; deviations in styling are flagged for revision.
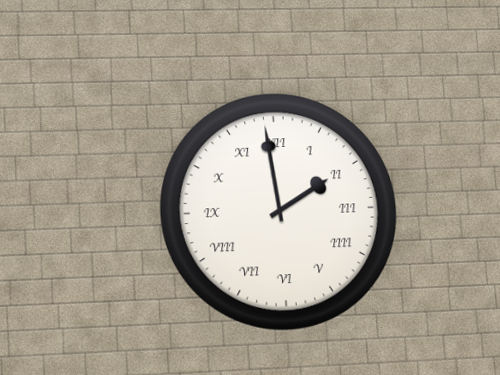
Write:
1,59
